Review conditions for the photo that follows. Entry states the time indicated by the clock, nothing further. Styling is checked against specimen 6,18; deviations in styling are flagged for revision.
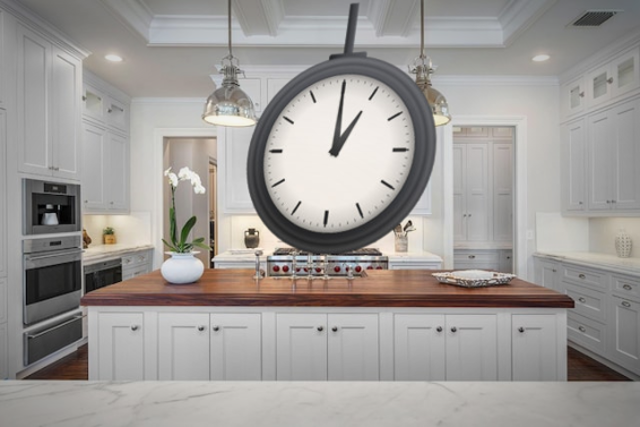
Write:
1,00
